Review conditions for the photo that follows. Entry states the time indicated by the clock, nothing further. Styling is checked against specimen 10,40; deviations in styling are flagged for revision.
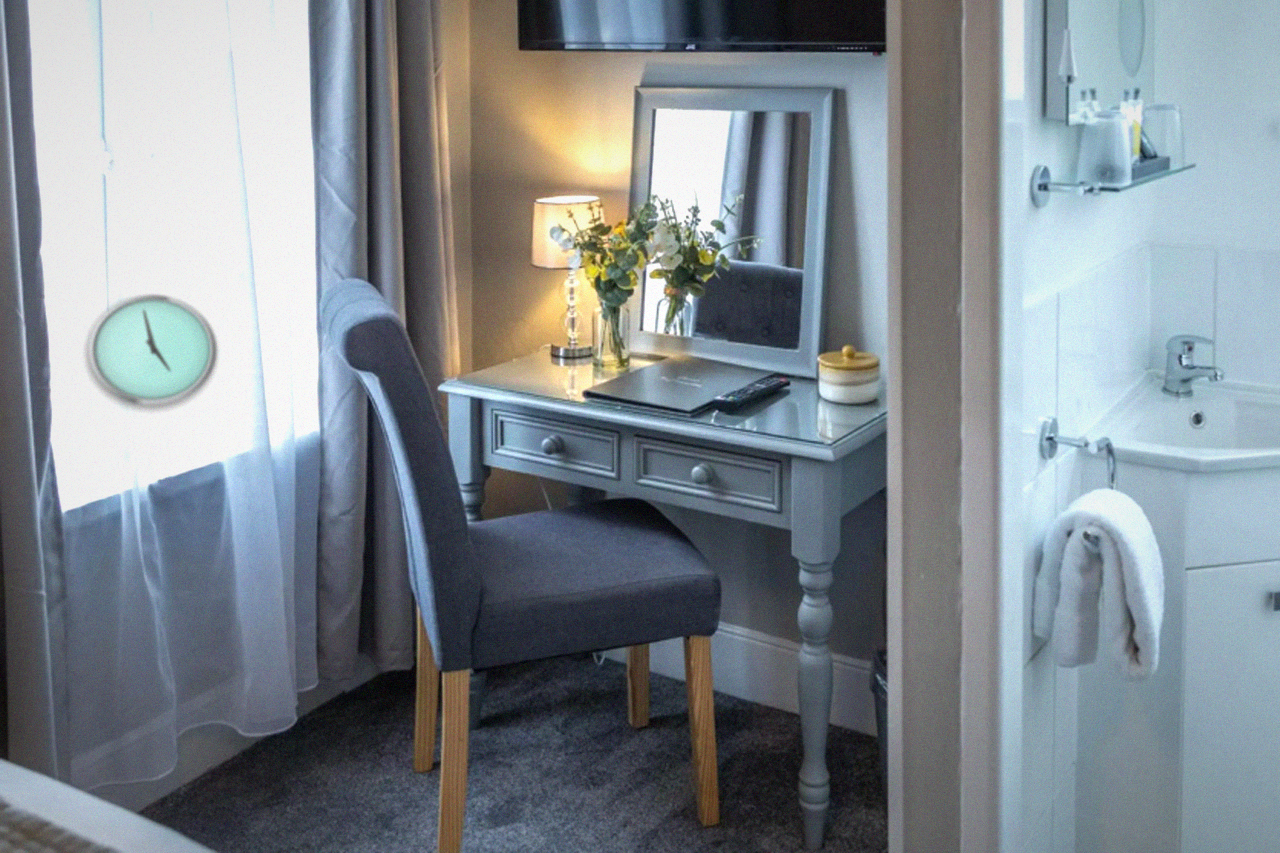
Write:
4,58
